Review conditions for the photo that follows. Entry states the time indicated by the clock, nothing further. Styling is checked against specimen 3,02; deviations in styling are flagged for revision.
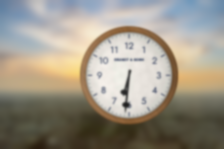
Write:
6,31
